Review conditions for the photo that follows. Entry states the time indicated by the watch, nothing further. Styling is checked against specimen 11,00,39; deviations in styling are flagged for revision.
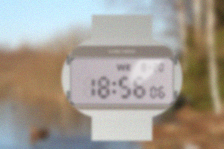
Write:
18,56,06
